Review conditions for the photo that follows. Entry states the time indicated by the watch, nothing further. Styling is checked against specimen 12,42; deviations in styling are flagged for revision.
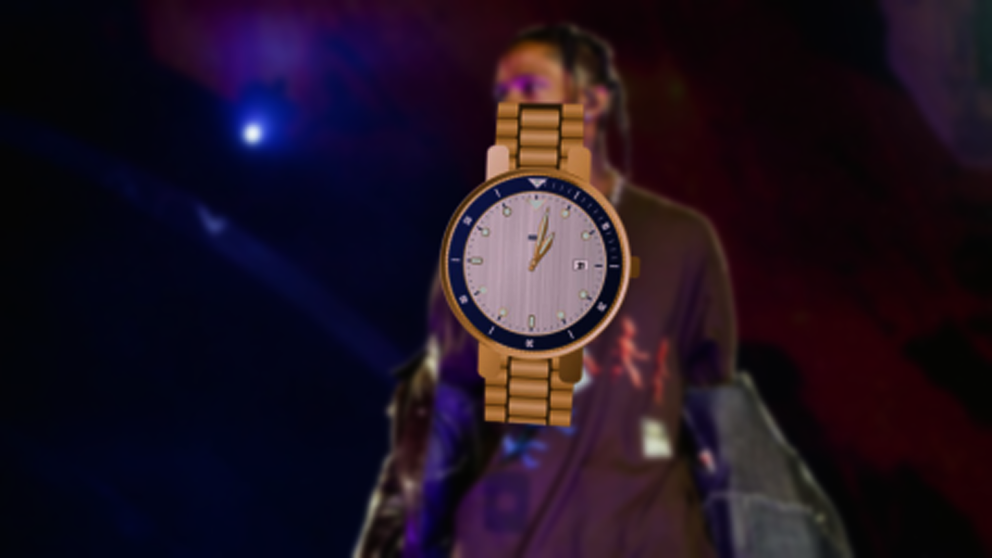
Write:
1,02
